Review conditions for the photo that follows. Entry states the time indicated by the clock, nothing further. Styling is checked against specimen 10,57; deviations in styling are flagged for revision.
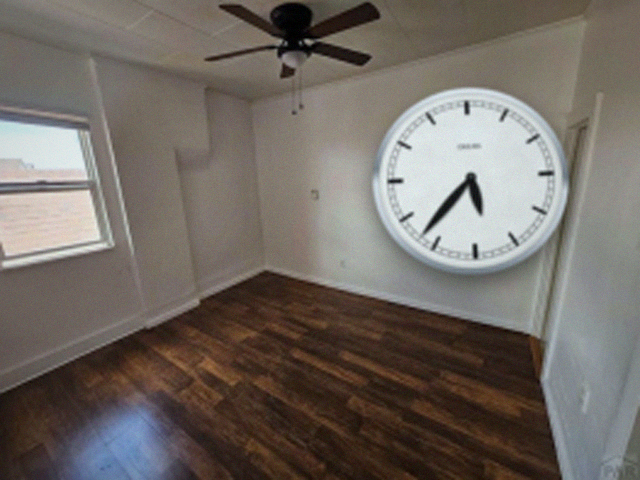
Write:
5,37
